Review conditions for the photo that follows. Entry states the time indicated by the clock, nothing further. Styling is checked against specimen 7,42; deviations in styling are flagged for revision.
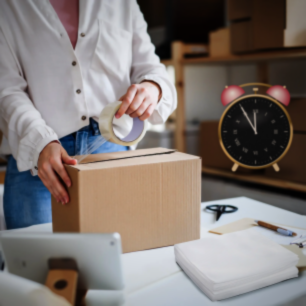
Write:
11,55
